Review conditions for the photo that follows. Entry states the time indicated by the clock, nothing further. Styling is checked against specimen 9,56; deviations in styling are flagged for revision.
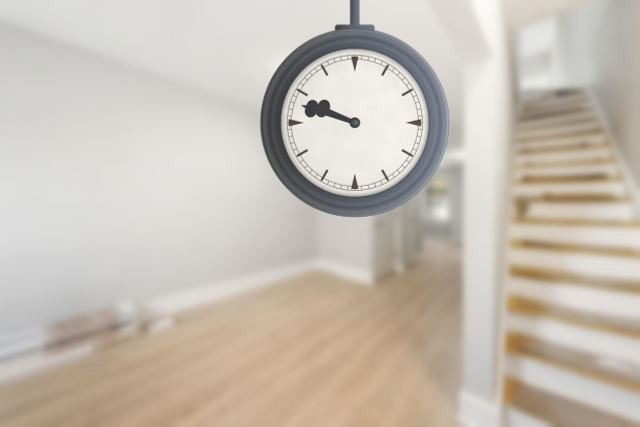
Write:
9,48
